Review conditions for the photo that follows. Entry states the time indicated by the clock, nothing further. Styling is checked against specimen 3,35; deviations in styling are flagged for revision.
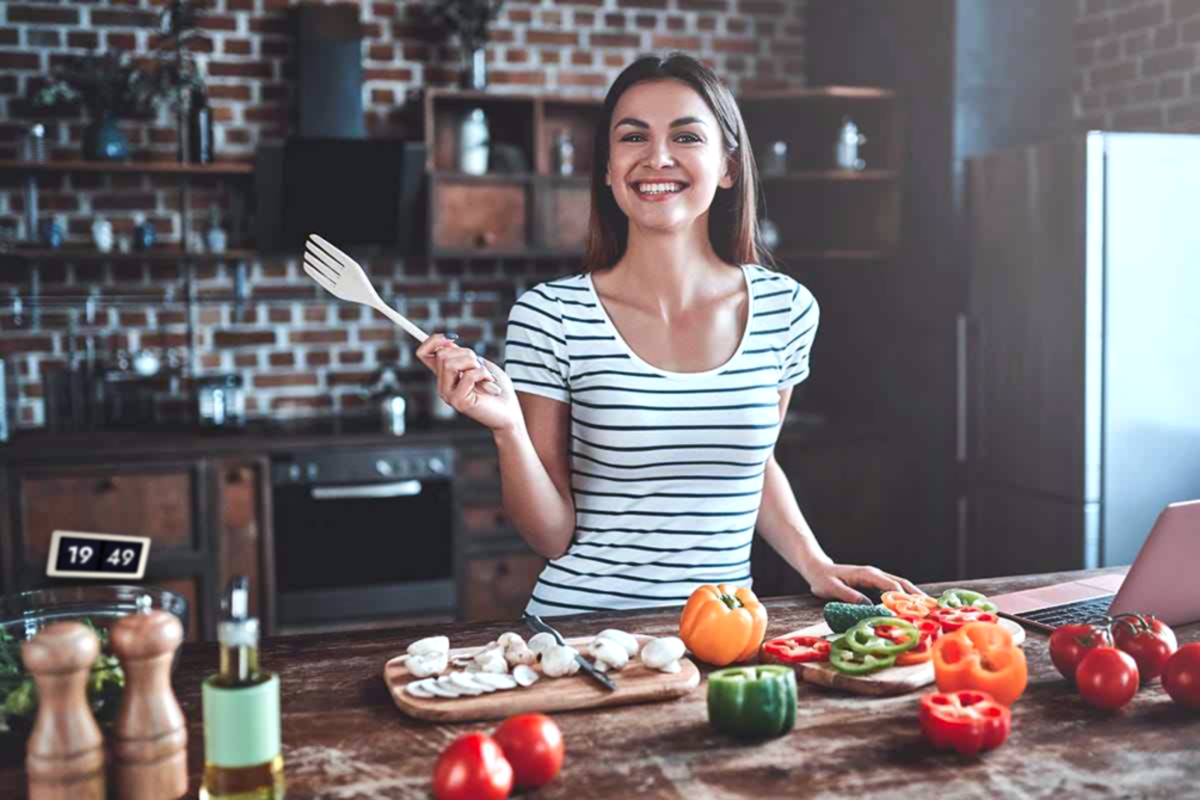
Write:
19,49
